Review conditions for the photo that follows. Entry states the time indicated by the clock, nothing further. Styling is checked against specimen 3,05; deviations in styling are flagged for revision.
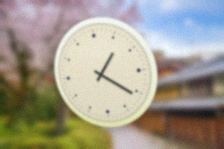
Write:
1,21
